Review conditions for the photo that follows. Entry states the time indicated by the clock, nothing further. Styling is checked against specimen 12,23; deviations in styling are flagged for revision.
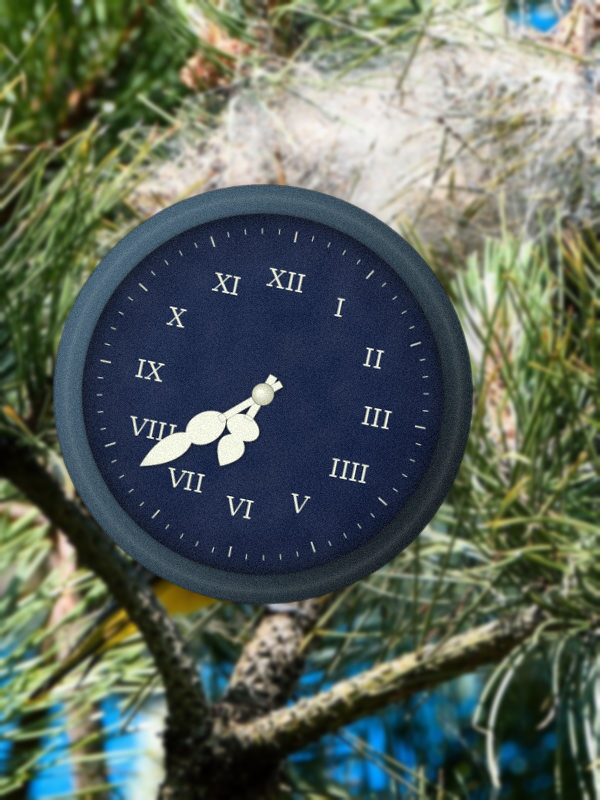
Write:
6,38
